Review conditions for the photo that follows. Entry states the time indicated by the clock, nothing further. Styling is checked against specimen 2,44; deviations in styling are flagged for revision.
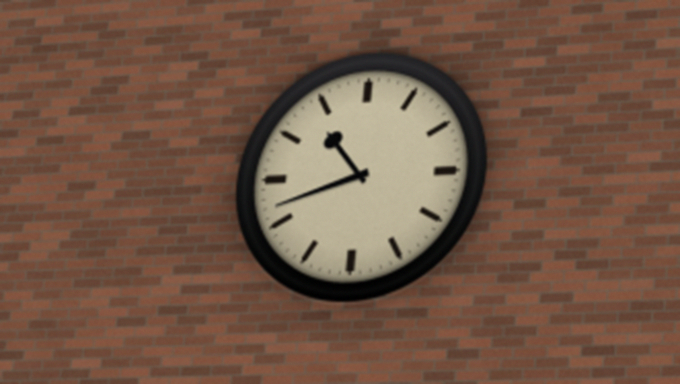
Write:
10,42
